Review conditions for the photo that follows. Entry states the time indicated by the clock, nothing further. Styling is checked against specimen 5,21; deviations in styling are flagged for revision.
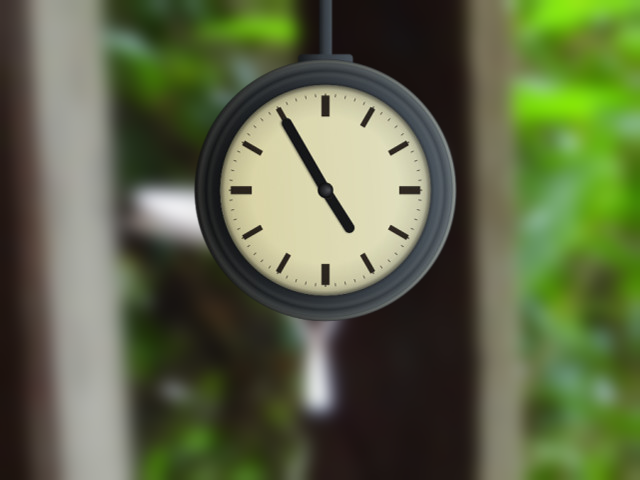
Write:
4,55
